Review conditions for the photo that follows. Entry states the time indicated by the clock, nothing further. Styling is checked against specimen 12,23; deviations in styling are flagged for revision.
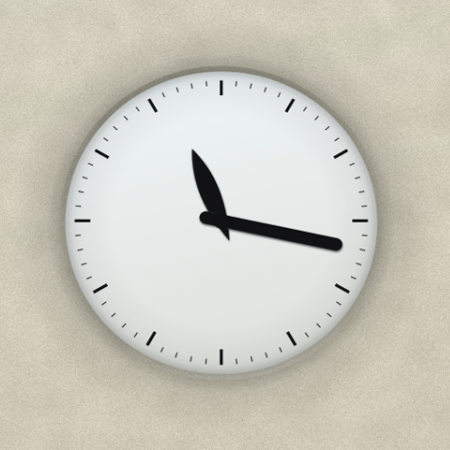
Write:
11,17
